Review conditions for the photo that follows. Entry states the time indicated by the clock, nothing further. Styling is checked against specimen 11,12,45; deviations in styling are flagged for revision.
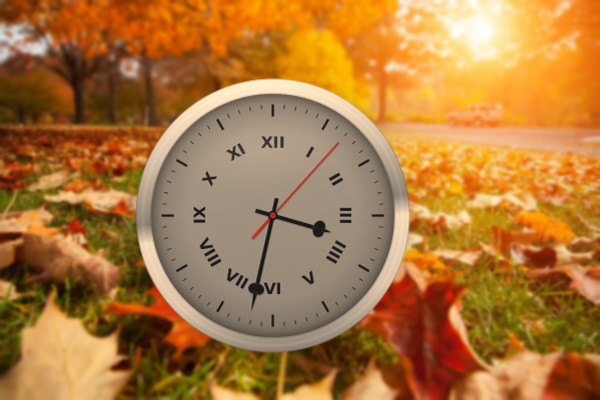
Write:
3,32,07
